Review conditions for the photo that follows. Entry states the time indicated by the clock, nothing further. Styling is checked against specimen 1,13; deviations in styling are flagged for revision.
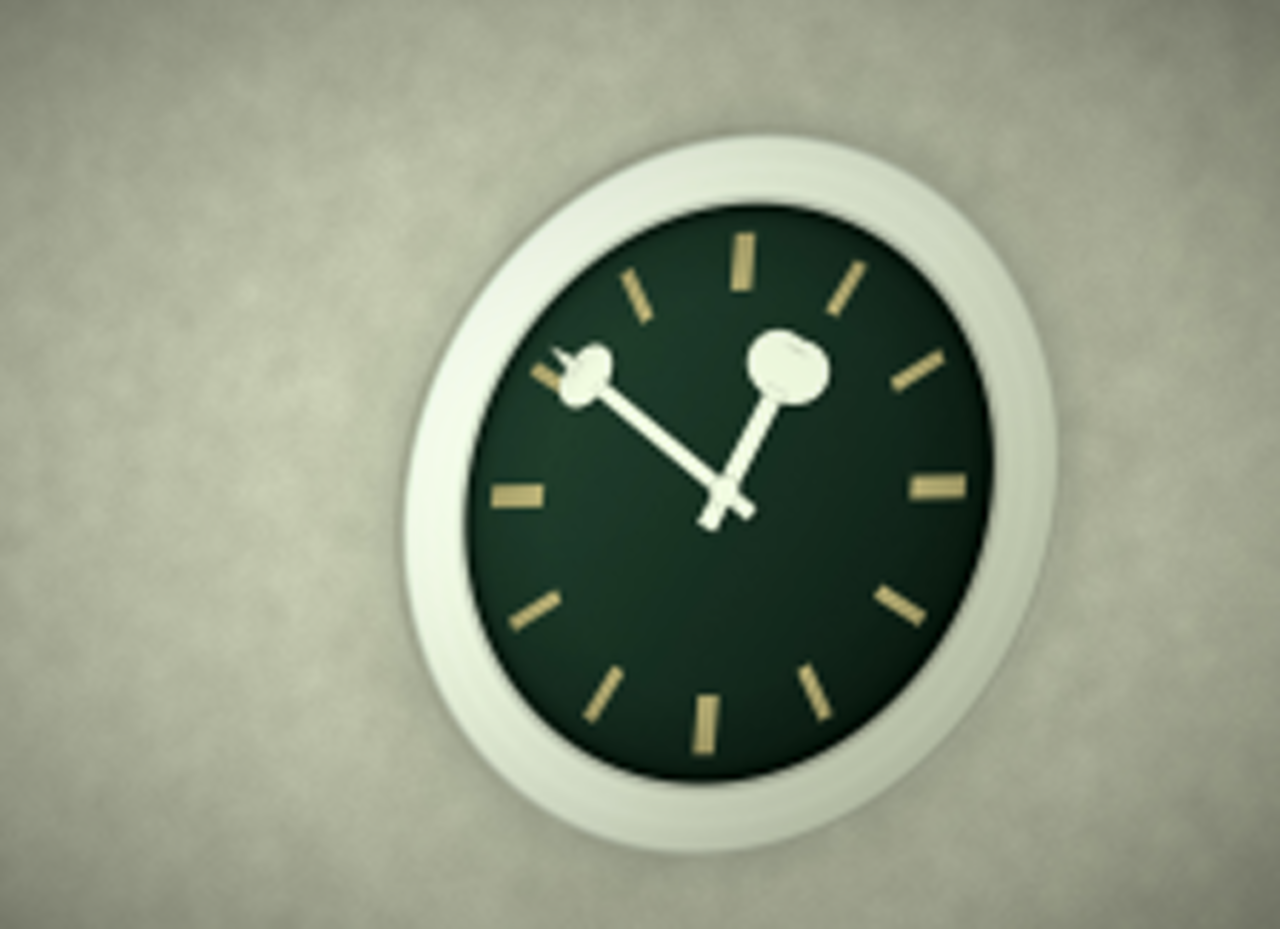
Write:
12,51
